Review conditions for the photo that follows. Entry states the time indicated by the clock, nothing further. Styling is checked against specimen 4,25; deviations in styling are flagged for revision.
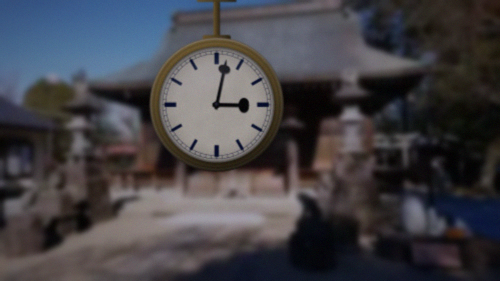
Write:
3,02
